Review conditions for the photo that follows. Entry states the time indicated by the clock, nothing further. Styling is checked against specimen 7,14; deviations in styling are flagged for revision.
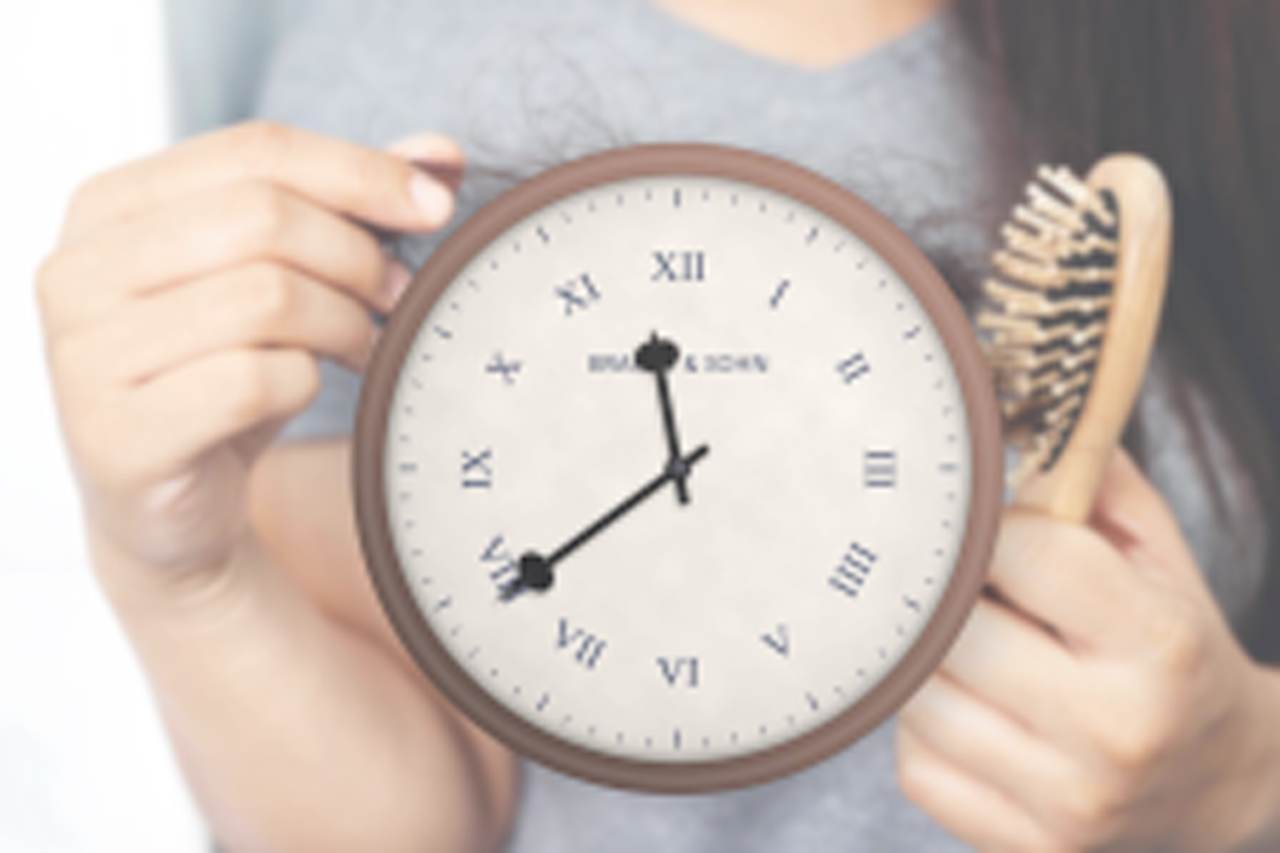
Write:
11,39
